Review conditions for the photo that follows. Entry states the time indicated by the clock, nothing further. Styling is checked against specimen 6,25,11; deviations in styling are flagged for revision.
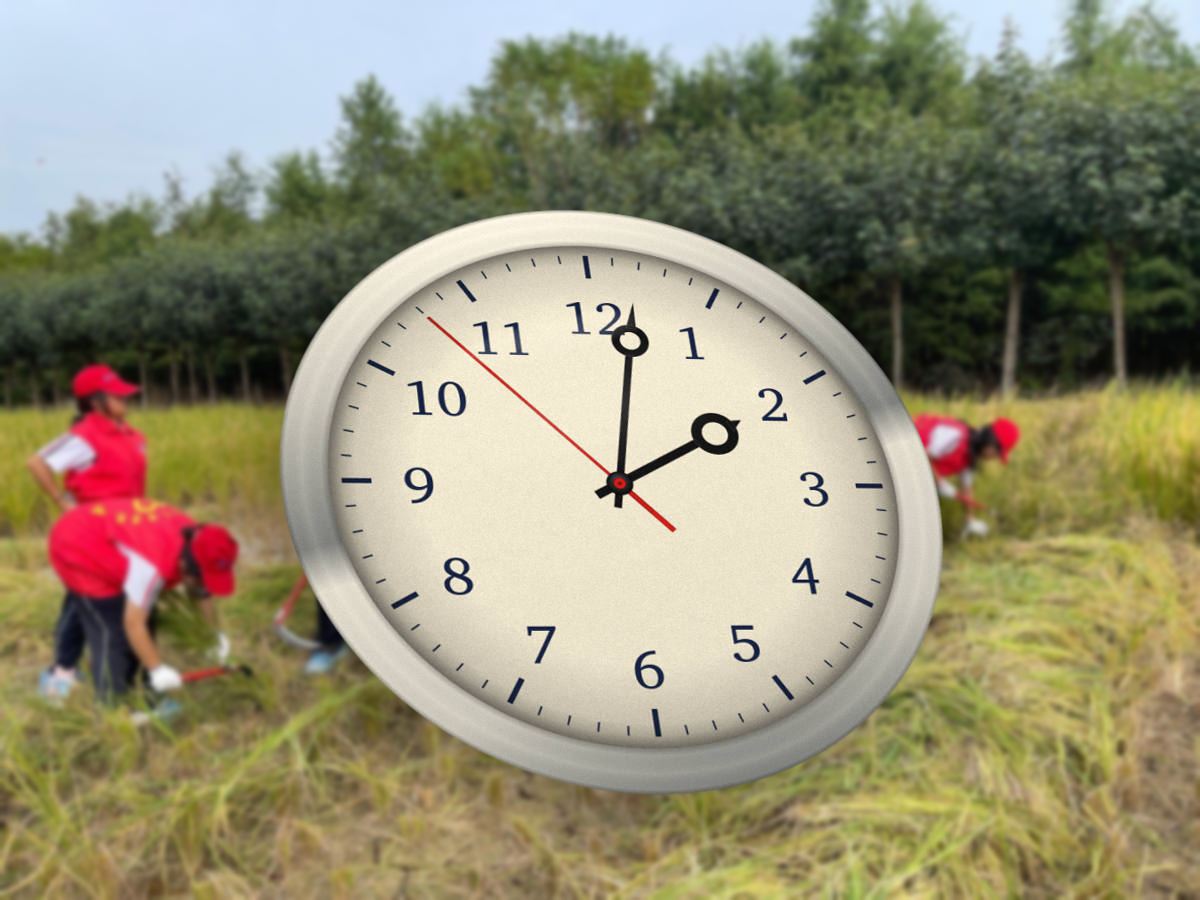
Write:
2,01,53
